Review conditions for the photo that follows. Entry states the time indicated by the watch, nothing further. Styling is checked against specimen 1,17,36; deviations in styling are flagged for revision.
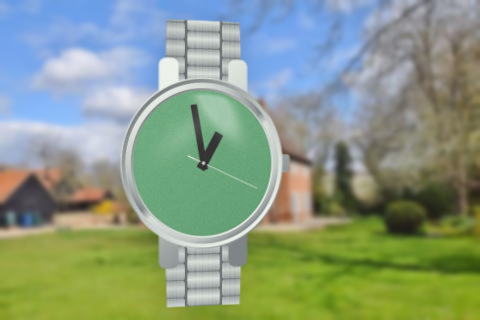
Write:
12,58,19
